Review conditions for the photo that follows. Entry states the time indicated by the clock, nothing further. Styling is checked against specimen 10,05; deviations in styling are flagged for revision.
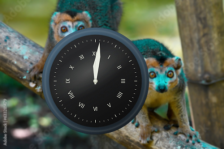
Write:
12,01
